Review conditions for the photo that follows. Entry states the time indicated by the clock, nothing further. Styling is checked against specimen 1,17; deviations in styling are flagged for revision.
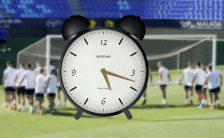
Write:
5,18
